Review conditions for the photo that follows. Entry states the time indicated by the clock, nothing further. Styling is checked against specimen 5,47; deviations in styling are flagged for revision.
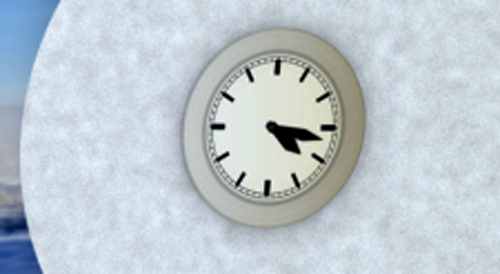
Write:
4,17
